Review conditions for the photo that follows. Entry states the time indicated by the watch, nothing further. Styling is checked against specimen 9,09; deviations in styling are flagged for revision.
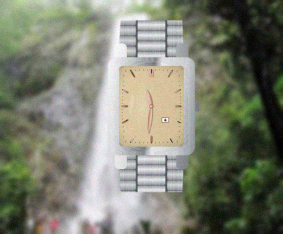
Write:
11,31
